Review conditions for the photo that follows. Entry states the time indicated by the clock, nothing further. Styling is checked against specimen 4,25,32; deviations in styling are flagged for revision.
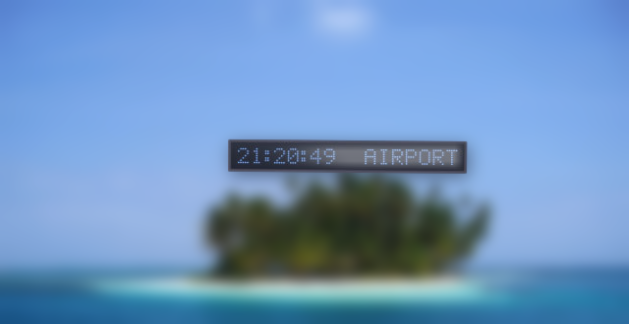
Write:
21,20,49
